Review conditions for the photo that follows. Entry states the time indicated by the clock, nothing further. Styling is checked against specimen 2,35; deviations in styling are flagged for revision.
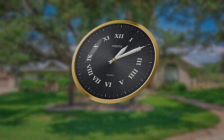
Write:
1,10
